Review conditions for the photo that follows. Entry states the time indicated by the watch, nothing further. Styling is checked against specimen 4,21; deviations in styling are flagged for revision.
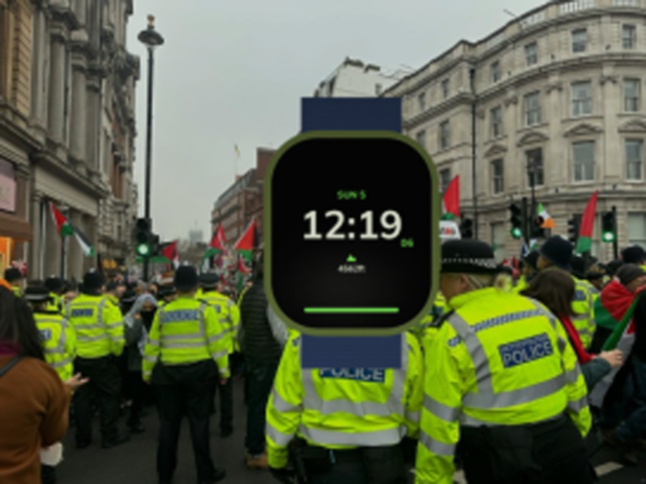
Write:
12,19
